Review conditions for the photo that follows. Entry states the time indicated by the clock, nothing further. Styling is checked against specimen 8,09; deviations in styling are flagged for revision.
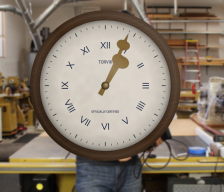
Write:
1,04
